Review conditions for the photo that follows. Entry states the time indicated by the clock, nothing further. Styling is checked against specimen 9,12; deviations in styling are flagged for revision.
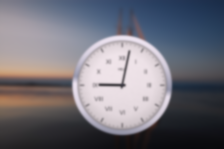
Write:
9,02
